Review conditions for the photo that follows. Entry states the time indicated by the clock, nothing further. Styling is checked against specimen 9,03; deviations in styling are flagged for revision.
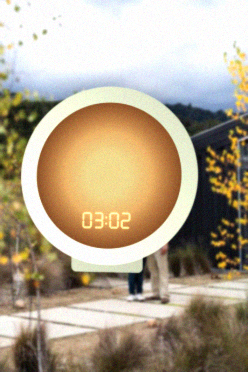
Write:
3,02
